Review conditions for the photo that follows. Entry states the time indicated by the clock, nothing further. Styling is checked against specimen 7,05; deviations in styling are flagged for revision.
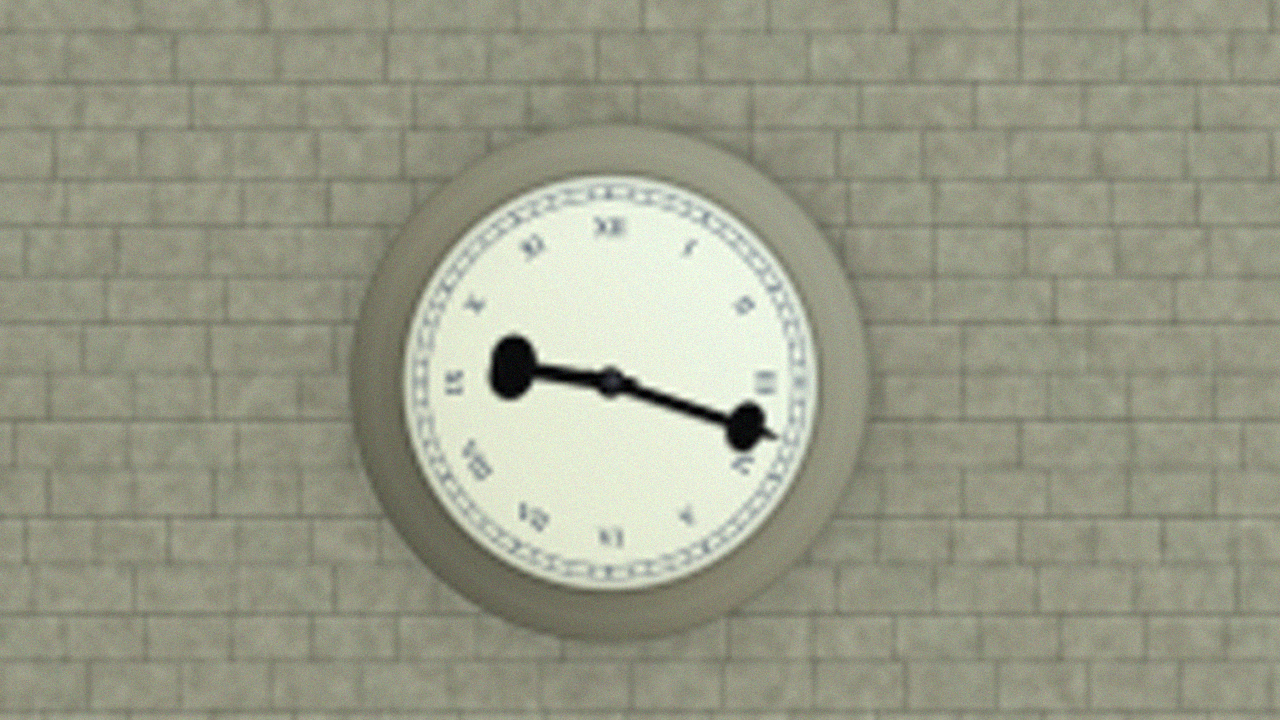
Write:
9,18
